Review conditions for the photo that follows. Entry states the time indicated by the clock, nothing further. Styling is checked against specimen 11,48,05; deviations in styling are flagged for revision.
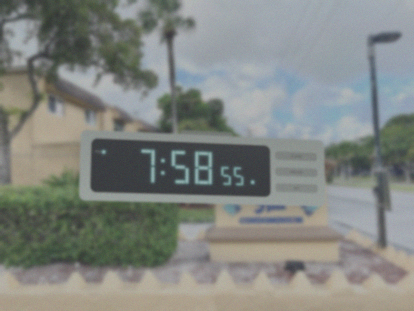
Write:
7,58,55
